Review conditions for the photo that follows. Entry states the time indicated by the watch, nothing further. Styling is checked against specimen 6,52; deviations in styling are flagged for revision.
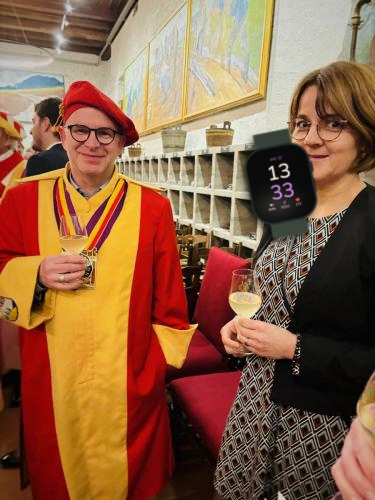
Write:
13,33
